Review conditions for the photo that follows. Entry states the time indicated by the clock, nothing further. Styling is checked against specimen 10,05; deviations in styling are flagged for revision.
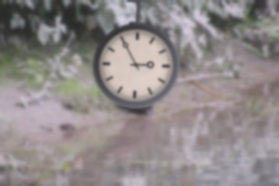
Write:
2,55
